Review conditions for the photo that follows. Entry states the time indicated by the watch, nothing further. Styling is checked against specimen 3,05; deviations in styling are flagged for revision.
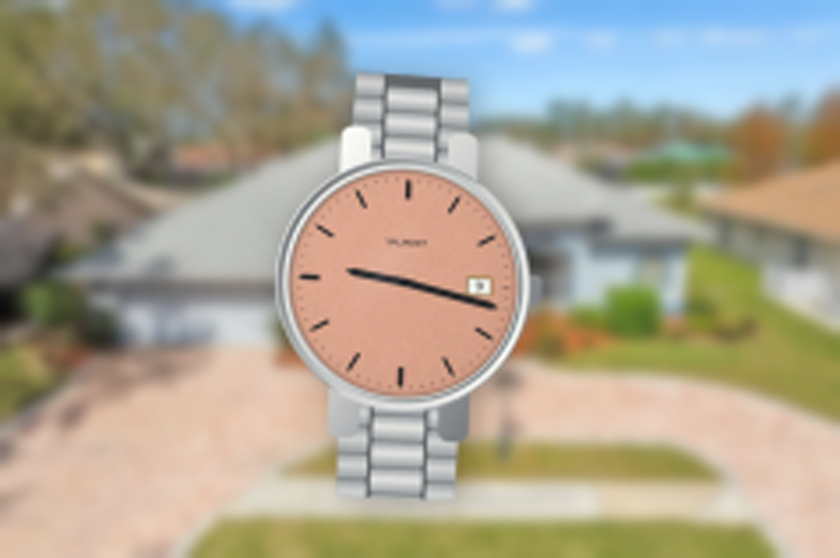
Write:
9,17
